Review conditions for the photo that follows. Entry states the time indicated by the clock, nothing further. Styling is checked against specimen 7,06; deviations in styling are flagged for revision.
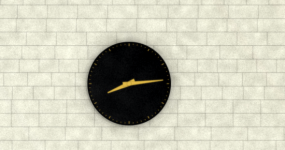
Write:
8,14
